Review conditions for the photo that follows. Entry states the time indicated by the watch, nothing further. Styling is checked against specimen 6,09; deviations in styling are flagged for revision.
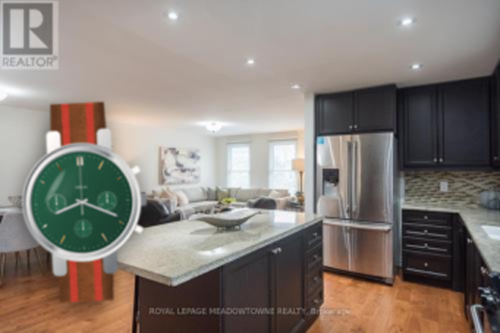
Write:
8,19
